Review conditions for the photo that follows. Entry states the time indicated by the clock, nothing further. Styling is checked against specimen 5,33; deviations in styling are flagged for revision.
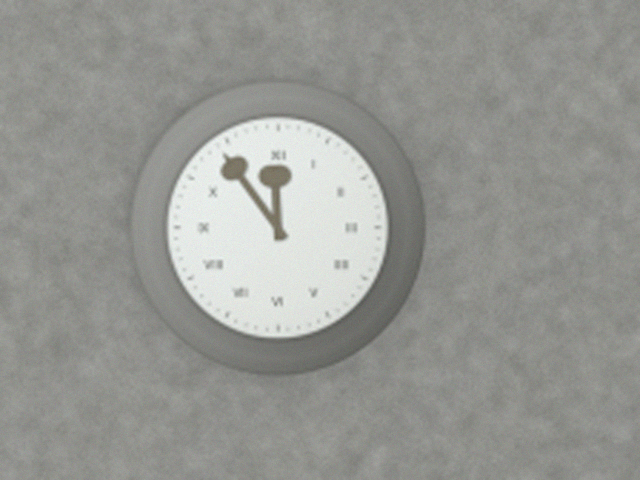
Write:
11,54
